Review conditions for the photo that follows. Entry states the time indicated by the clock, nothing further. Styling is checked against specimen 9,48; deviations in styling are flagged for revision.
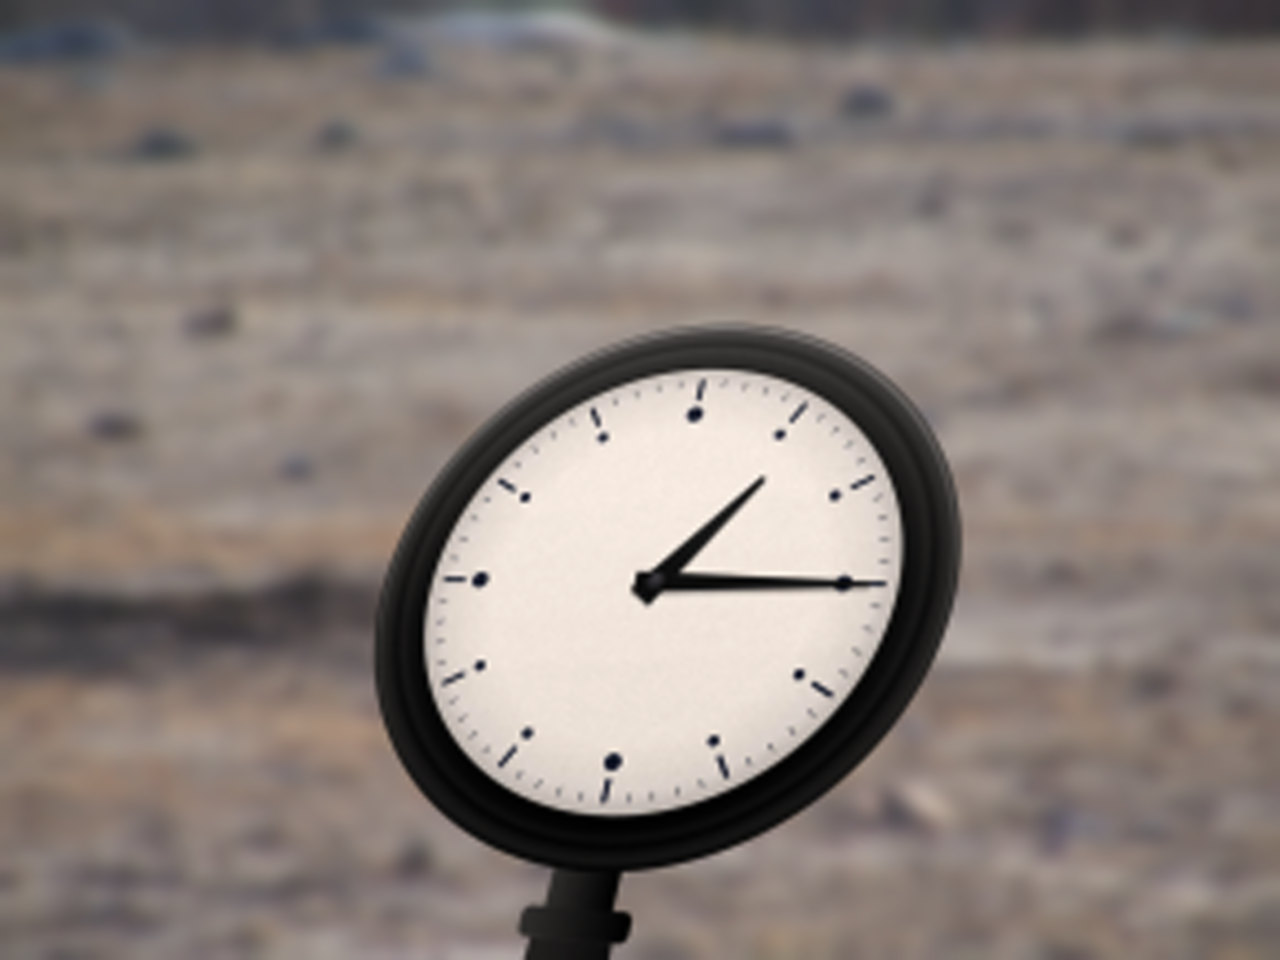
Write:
1,15
